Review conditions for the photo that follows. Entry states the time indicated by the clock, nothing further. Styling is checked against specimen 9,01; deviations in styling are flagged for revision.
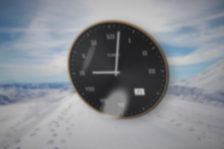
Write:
9,02
